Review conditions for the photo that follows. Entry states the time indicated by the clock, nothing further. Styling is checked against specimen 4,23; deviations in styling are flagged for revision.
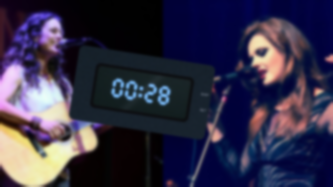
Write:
0,28
